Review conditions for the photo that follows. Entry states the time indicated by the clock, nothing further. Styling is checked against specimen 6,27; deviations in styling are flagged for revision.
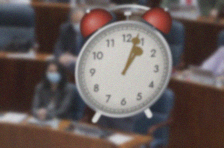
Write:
1,03
